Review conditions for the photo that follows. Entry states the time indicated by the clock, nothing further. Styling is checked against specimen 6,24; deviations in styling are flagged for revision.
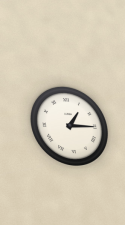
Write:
1,15
